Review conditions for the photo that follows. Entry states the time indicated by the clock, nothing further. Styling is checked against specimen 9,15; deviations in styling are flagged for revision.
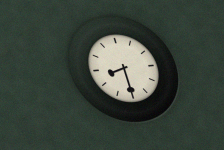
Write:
8,30
